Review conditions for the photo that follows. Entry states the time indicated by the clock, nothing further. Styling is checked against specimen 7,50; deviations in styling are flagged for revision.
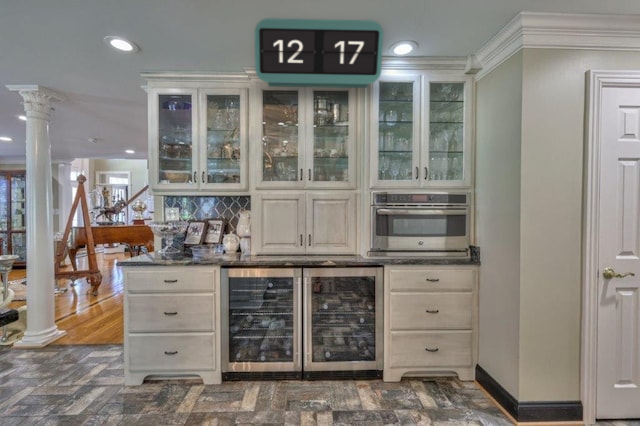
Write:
12,17
